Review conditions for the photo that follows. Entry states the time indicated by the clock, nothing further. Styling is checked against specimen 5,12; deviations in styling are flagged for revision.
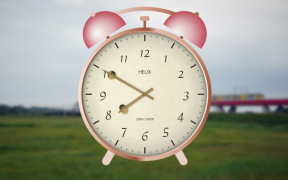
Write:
7,50
